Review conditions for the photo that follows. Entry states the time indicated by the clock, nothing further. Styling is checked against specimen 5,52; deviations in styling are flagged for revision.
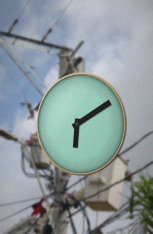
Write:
6,10
